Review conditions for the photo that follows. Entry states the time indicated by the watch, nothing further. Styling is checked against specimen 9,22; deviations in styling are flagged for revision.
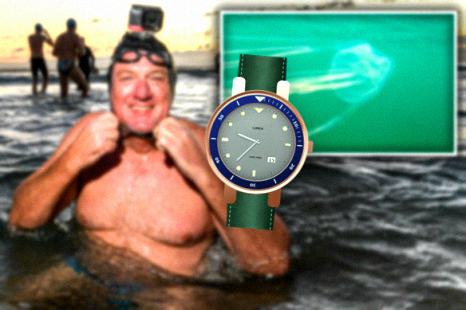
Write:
9,37
